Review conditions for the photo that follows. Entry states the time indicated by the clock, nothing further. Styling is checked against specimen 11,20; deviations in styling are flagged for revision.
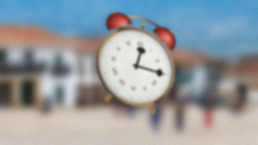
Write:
12,15
